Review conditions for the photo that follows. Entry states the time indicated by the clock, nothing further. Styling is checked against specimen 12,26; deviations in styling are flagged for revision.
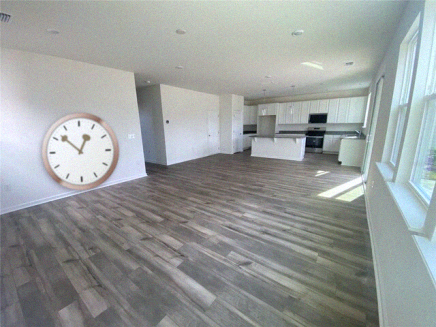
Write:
12,52
